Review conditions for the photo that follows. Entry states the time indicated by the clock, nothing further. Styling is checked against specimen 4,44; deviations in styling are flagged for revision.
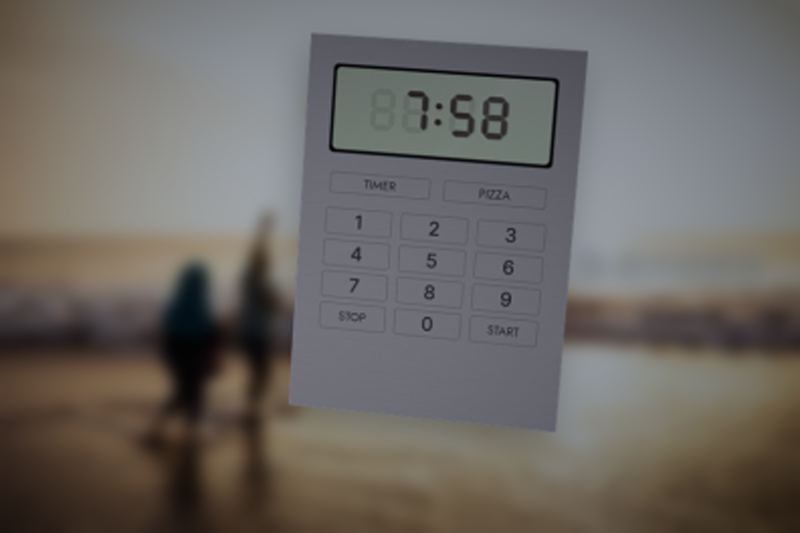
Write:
7,58
